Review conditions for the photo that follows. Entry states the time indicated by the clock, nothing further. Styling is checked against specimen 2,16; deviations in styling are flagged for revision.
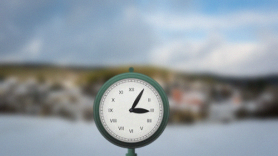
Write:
3,05
